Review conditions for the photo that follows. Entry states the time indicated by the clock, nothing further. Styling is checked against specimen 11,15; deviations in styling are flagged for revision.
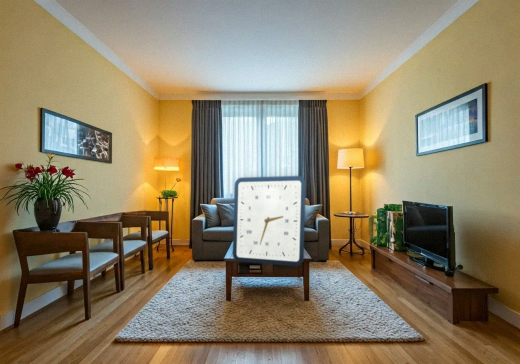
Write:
2,33
